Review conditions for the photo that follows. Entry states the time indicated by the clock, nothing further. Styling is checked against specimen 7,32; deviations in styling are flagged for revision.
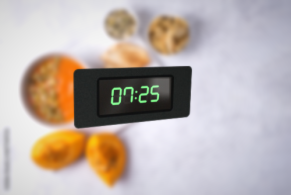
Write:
7,25
